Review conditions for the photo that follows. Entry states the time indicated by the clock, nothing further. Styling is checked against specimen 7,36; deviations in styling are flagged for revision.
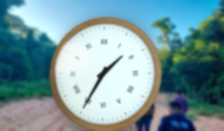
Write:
1,35
